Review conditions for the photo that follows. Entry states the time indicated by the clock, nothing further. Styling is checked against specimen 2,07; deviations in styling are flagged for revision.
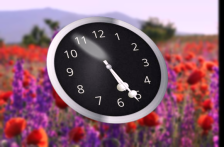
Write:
5,26
